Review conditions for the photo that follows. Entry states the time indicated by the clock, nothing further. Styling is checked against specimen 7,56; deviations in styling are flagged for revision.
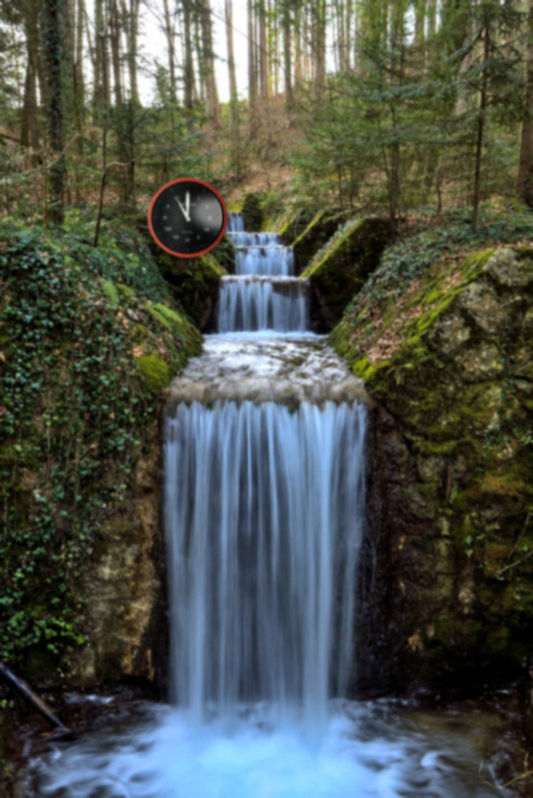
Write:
11,00
